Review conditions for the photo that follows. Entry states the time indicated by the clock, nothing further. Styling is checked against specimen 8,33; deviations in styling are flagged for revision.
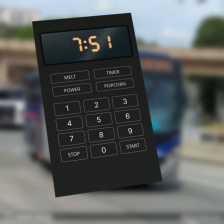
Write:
7,51
